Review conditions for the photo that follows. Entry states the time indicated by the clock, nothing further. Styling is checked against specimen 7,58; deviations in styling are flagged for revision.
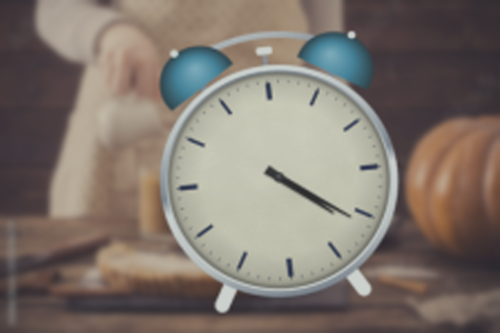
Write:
4,21
